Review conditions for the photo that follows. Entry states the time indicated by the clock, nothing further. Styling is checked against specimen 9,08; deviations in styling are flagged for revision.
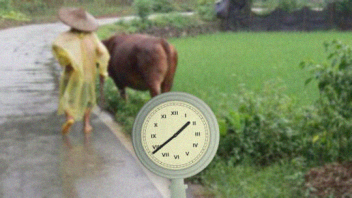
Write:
1,39
